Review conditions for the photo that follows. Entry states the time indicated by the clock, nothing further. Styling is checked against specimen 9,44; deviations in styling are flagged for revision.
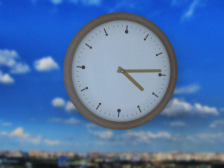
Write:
4,14
